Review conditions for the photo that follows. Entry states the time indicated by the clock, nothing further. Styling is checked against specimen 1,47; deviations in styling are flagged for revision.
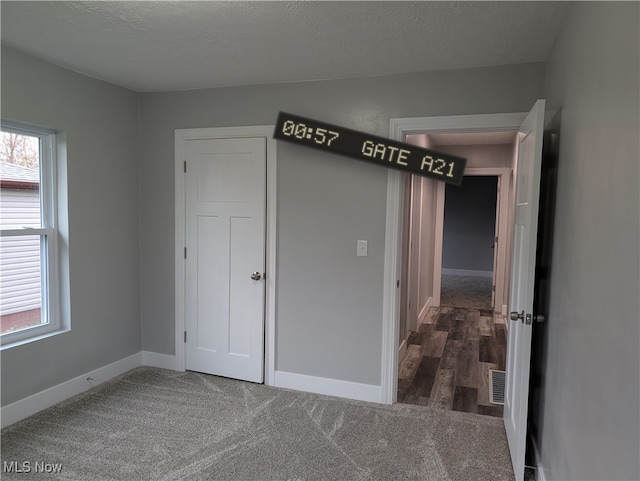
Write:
0,57
